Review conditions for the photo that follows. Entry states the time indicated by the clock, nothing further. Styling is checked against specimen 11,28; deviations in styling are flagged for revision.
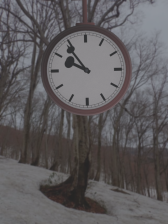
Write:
9,54
